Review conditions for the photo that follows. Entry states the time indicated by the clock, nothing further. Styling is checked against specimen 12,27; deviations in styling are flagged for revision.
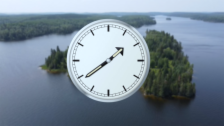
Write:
1,39
